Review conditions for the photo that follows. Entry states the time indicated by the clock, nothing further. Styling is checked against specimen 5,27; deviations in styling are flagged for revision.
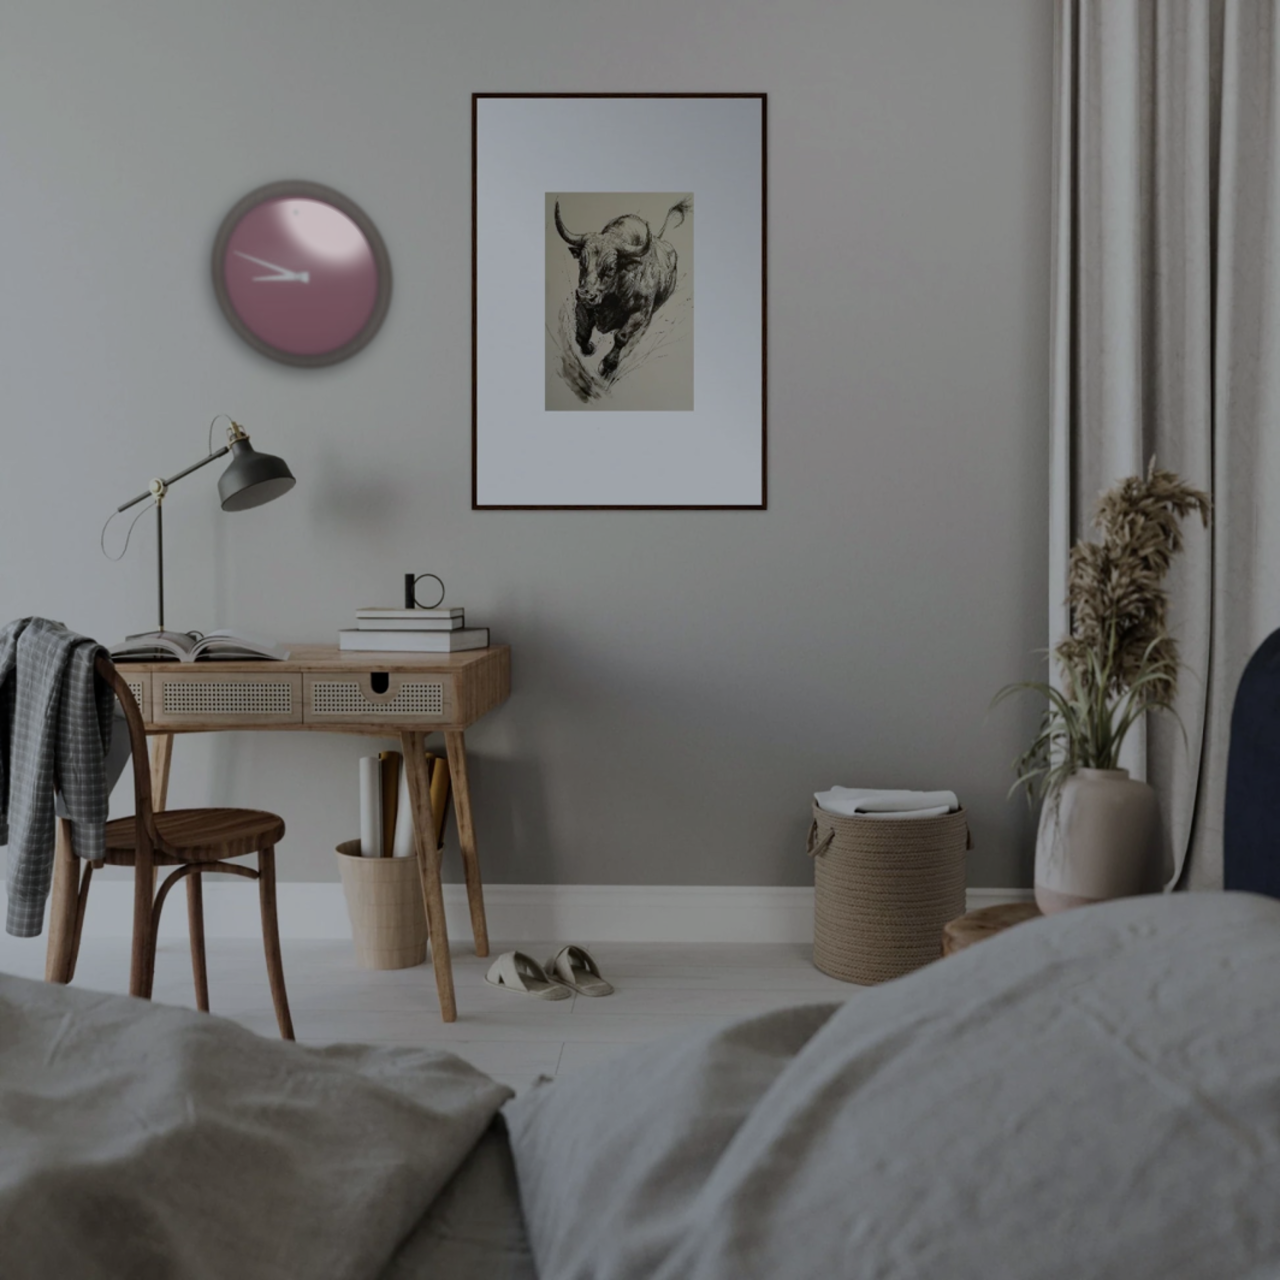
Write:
8,48
